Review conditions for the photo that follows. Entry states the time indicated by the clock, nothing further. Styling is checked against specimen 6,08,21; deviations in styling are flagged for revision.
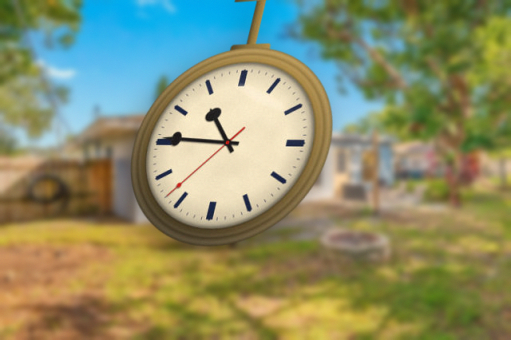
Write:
10,45,37
